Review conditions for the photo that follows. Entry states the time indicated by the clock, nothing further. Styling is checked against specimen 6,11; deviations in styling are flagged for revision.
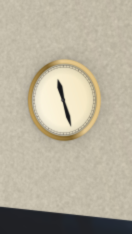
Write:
11,27
